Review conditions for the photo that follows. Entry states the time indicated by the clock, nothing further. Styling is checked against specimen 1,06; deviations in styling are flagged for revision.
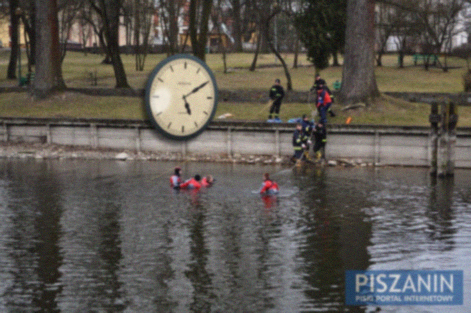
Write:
5,10
